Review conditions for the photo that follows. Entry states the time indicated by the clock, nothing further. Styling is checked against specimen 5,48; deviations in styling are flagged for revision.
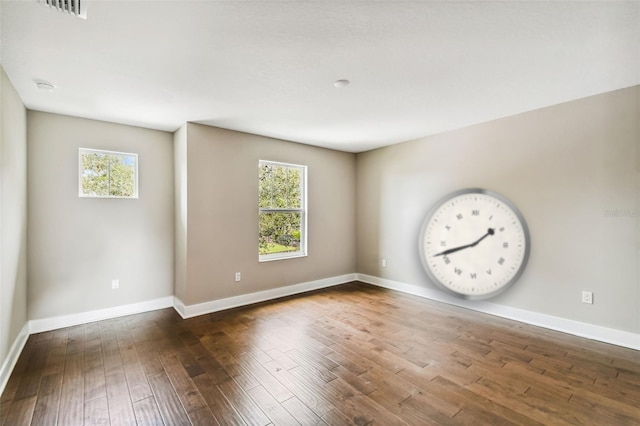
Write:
1,42
